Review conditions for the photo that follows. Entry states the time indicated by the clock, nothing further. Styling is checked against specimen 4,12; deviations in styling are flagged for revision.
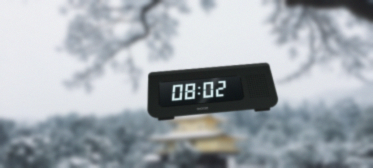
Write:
8,02
